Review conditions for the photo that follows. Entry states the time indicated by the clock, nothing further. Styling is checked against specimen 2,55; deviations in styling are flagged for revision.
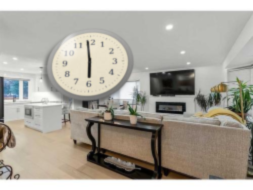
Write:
5,59
